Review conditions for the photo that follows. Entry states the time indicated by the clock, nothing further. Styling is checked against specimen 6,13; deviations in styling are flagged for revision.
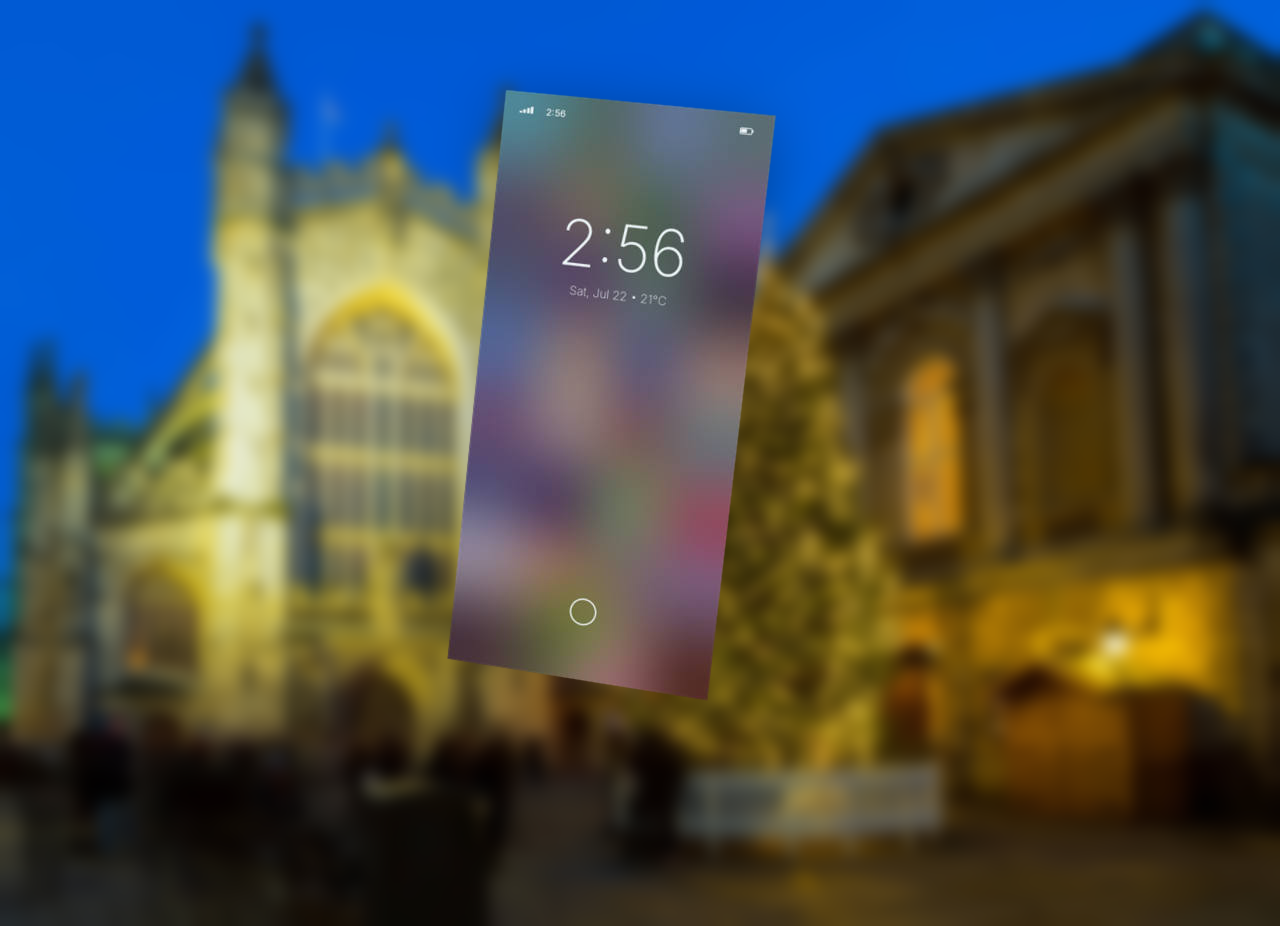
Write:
2,56
